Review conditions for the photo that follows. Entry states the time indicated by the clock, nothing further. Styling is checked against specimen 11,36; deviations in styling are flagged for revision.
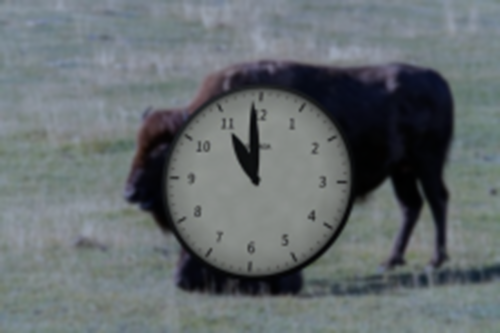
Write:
10,59
